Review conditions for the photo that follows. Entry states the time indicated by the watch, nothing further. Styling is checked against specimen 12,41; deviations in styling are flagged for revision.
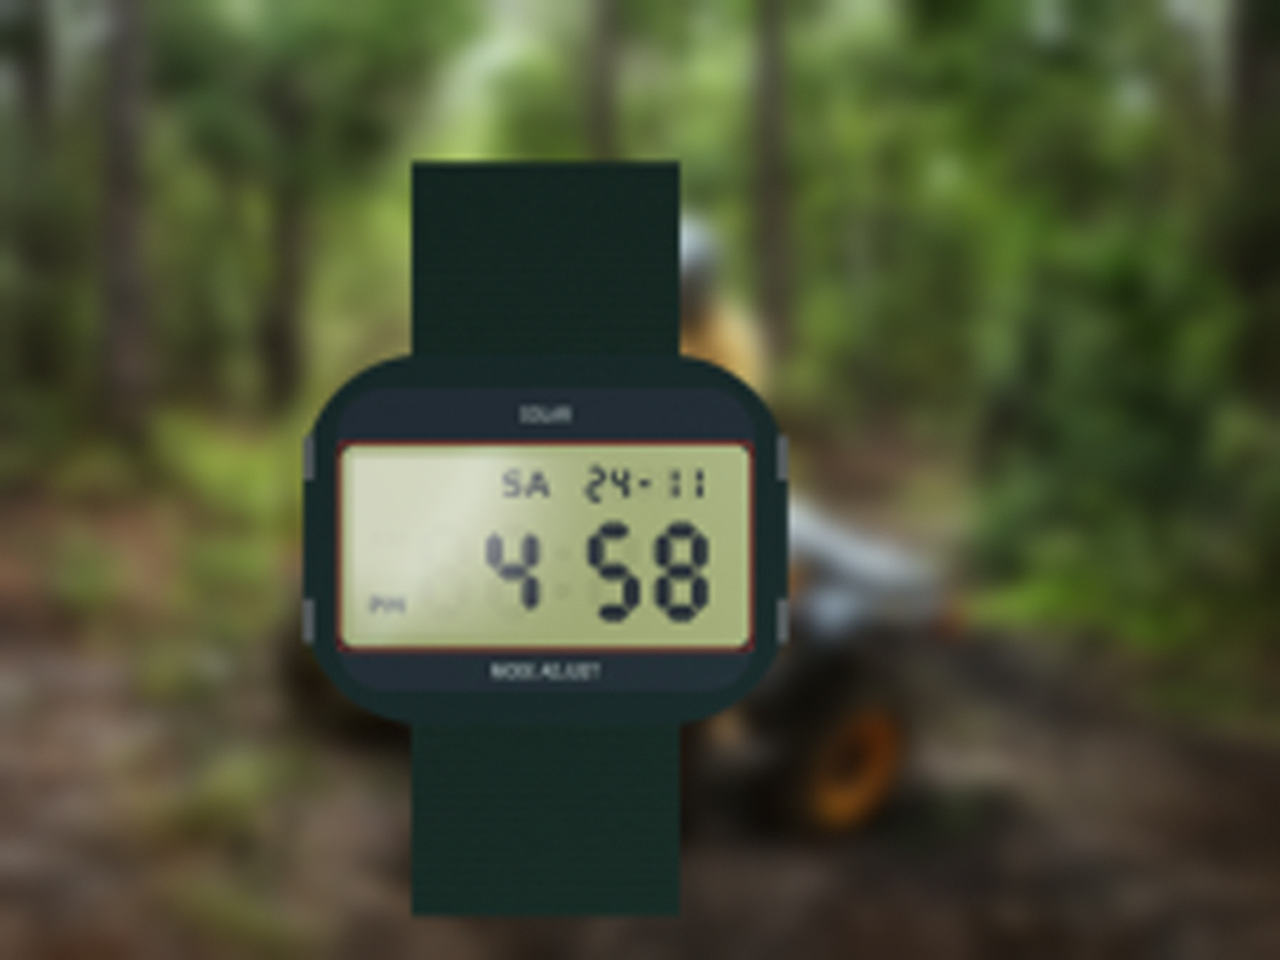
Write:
4,58
